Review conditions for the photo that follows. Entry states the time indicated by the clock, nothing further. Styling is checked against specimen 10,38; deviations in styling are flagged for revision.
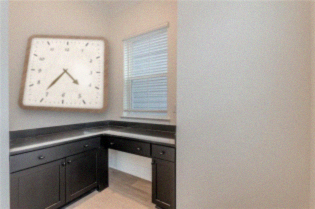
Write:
4,36
